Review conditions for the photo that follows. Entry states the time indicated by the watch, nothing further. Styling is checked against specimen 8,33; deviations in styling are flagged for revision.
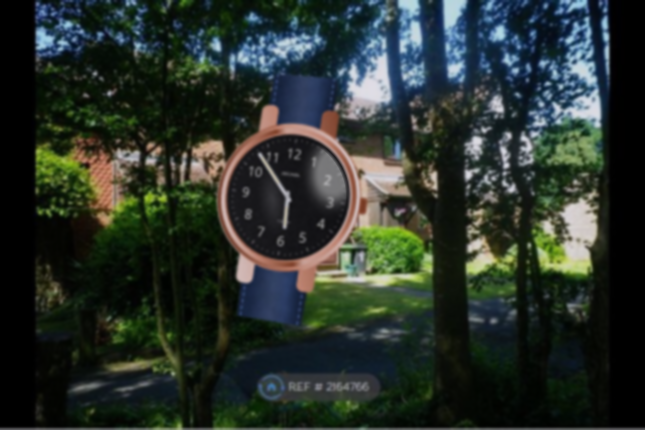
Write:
5,53
